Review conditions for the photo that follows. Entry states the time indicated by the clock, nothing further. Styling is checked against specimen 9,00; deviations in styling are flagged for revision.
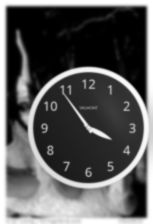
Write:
3,54
